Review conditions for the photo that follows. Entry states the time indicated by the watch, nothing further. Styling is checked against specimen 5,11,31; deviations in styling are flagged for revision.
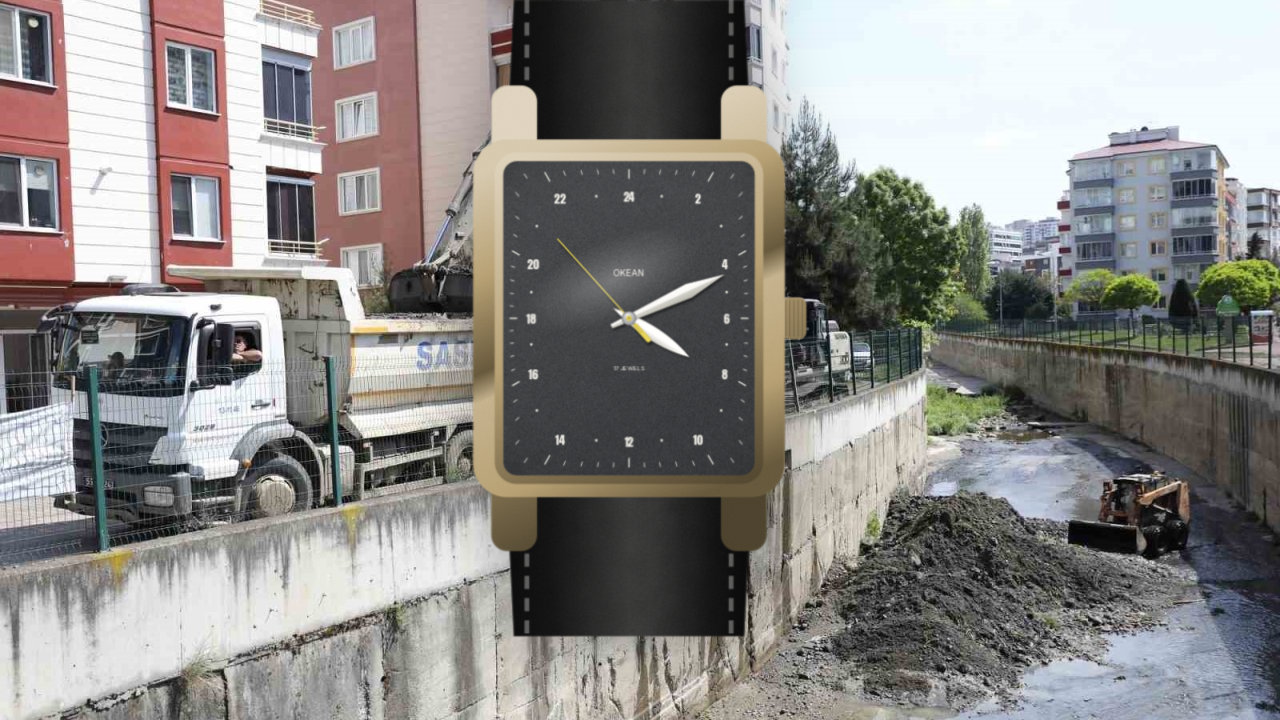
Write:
8,10,53
